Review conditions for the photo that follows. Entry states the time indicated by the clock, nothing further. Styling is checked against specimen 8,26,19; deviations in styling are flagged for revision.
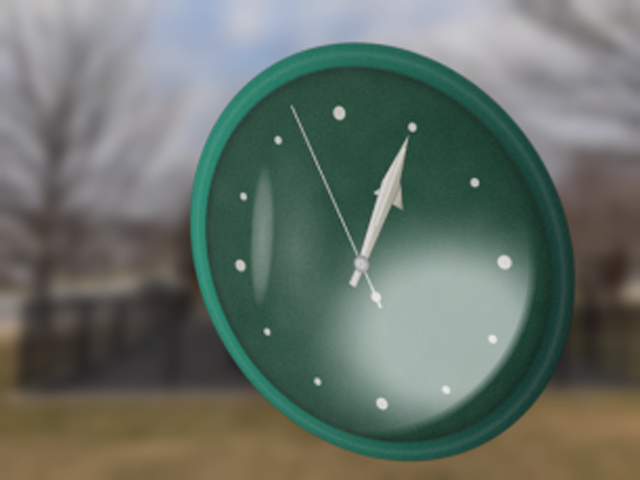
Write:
1,04,57
